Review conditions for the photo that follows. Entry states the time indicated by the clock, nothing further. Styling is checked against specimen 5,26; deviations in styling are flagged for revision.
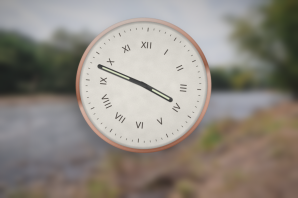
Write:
3,48
